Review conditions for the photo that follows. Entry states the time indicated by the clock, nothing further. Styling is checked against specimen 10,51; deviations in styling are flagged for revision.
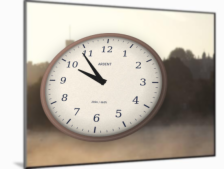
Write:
9,54
